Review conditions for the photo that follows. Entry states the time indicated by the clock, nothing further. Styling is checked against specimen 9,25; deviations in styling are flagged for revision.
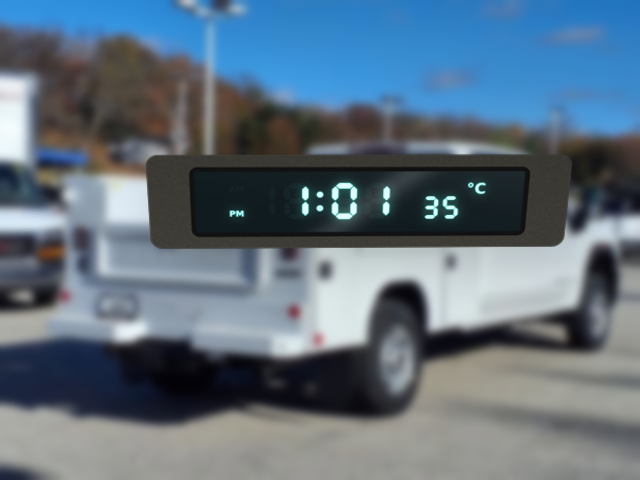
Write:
1,01
